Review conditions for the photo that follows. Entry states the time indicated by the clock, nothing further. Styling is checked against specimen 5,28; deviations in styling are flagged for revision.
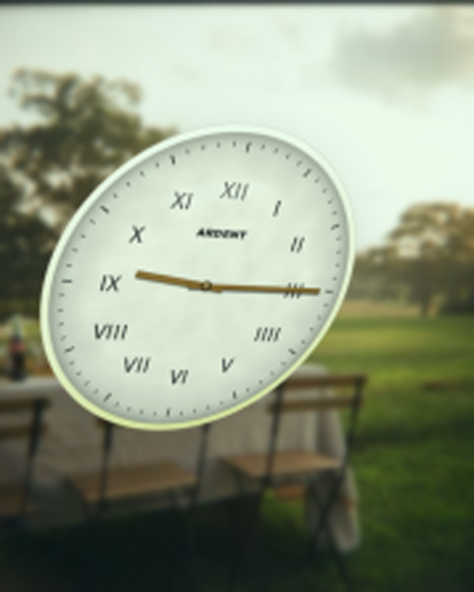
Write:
9,15
